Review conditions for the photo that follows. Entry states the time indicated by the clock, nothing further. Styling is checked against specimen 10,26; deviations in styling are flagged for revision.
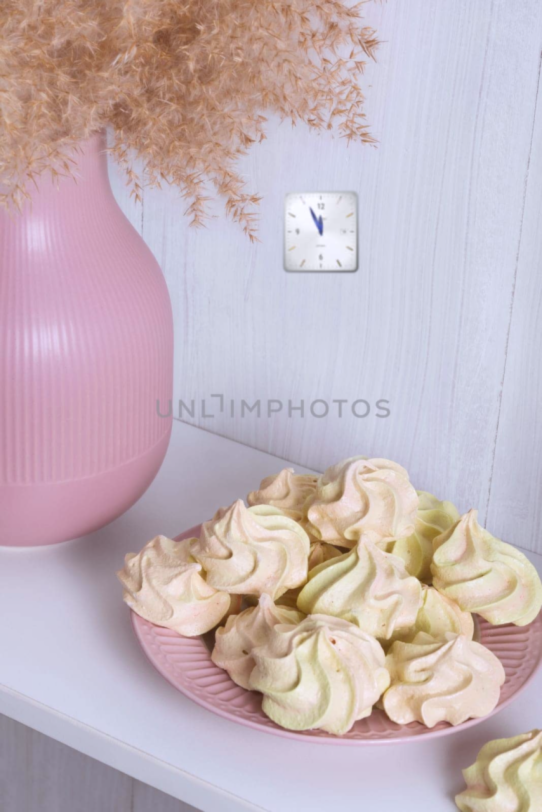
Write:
11,56
